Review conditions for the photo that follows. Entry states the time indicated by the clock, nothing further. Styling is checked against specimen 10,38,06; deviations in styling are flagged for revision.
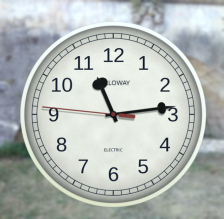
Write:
11,13,46
